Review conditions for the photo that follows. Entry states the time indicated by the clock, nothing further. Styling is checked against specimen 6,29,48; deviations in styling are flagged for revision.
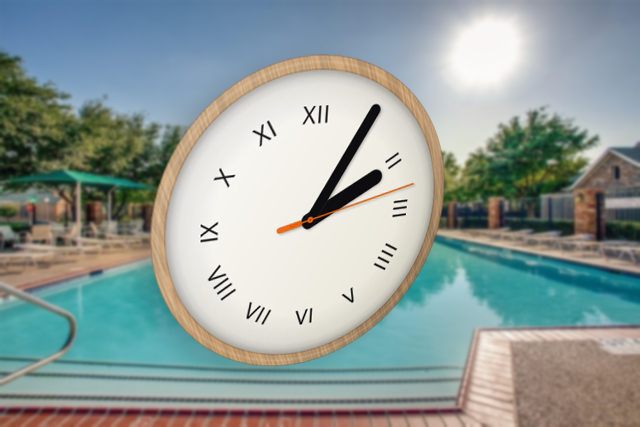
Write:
2,05,13
